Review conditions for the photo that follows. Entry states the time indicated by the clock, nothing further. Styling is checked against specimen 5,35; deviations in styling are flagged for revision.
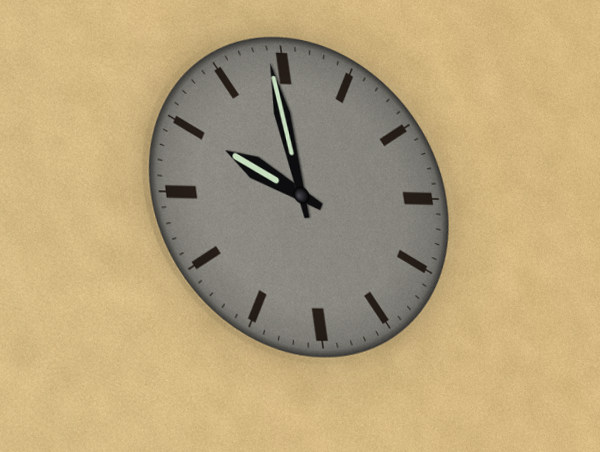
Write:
9,59
